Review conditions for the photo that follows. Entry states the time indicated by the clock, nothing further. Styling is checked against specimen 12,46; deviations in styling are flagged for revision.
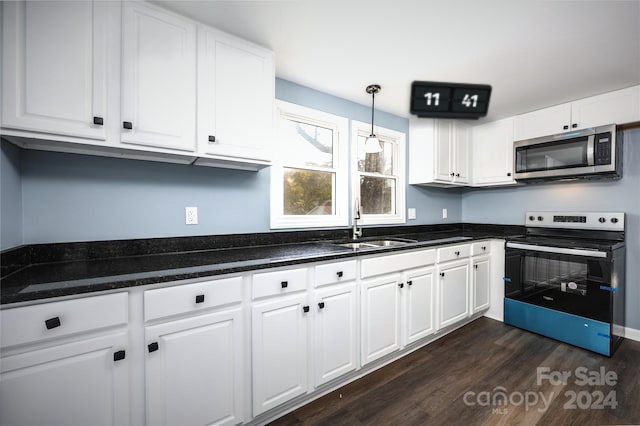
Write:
11,41
